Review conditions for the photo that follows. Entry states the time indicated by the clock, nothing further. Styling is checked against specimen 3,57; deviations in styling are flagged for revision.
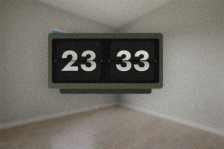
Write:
23,33
